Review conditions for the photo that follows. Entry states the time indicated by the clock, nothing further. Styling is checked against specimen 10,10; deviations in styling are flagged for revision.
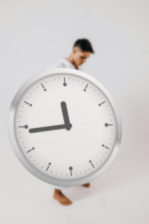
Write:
11,44
